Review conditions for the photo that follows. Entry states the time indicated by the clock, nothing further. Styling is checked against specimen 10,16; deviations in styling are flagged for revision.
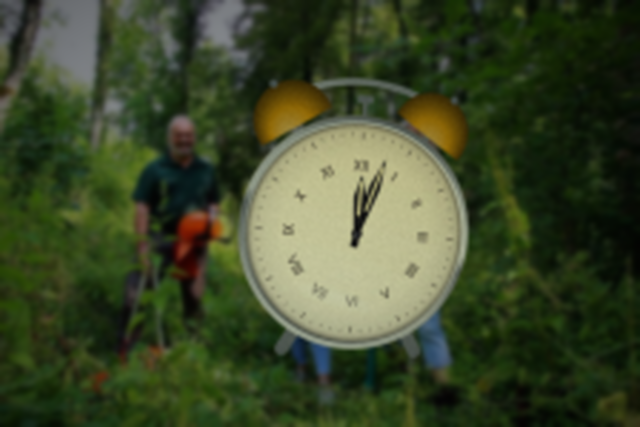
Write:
12,03
